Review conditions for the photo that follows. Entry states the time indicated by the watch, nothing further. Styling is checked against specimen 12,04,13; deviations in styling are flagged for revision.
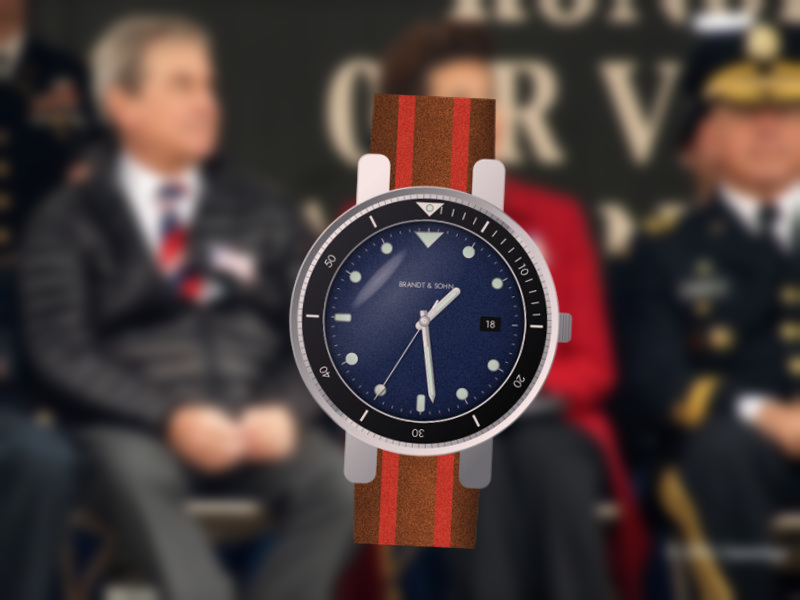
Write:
1,28,35
